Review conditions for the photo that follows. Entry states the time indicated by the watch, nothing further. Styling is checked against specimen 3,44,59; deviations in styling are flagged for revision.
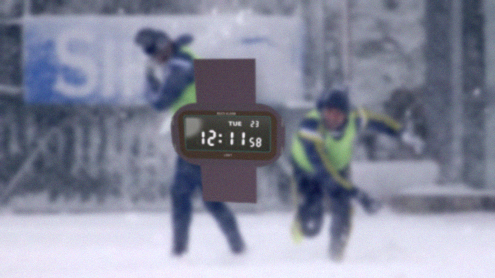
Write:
12,11,58
